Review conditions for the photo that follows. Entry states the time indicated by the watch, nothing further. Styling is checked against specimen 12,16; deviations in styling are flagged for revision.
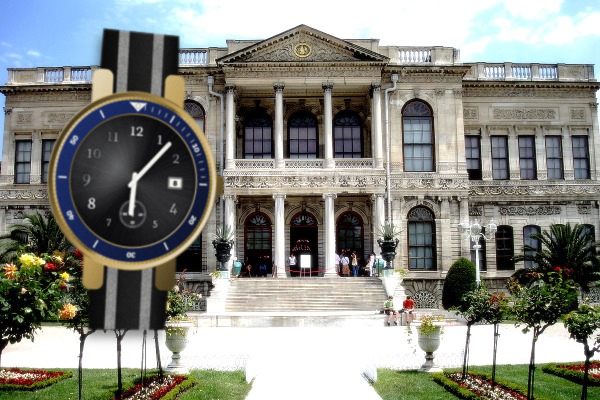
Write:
6,07
